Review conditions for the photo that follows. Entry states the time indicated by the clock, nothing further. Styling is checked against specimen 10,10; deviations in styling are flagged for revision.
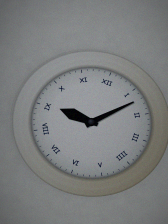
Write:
9,07
